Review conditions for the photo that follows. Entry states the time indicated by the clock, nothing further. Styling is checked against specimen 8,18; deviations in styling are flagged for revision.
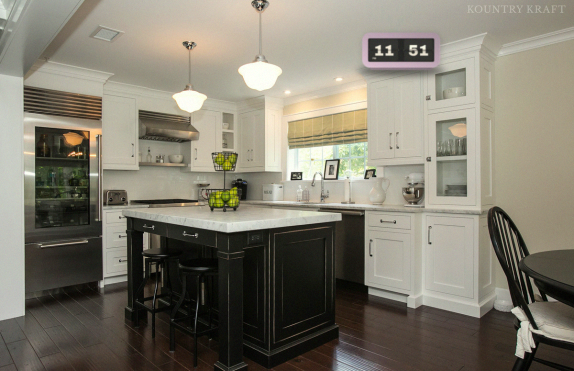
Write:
11,51
